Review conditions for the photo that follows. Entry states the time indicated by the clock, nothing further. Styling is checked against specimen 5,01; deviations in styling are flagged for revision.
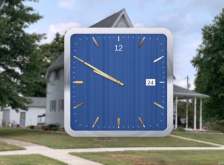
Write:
9,50
